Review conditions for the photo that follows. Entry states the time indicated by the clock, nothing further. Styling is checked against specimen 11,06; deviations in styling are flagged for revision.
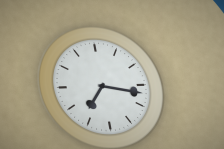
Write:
7,17
